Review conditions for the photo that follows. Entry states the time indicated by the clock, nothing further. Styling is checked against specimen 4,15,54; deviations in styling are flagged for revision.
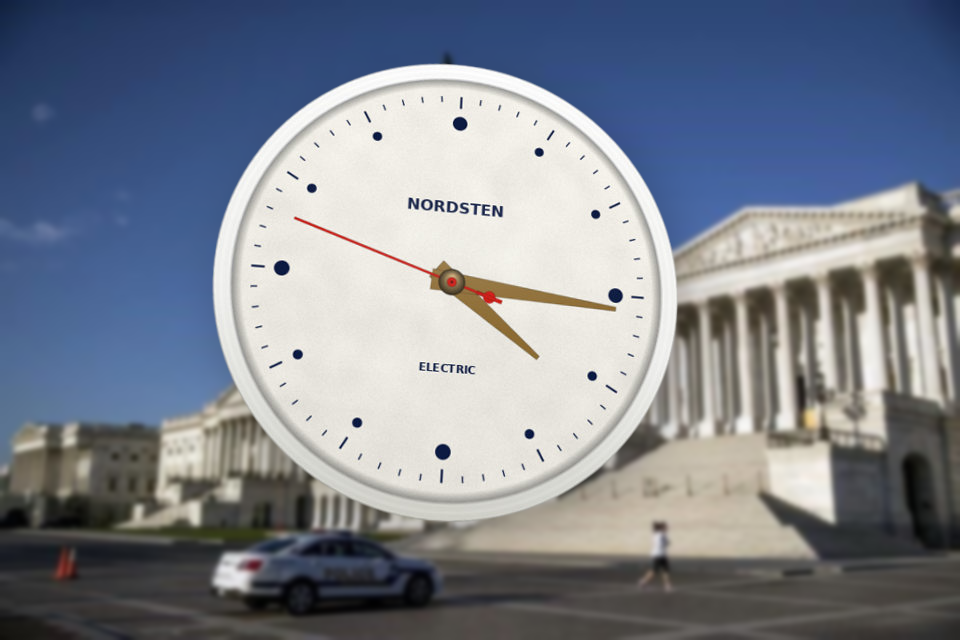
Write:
4,15,48
